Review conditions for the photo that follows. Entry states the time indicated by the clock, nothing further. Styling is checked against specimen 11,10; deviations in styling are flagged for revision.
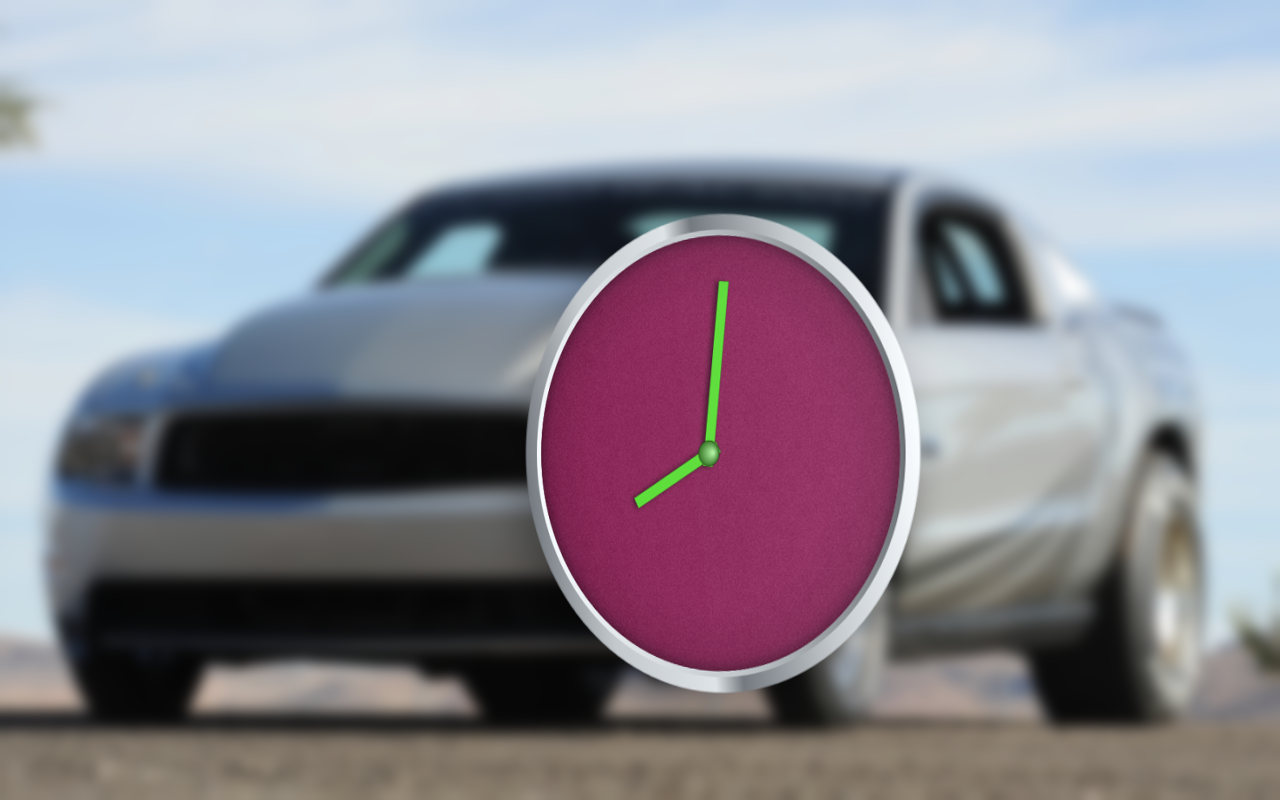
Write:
8,01
